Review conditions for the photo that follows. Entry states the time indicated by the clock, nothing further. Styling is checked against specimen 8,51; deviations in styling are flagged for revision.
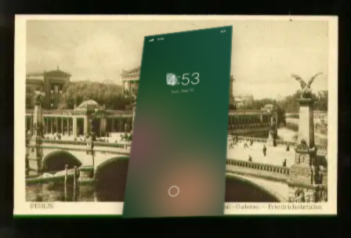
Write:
4,53
